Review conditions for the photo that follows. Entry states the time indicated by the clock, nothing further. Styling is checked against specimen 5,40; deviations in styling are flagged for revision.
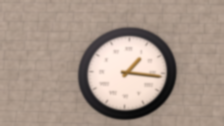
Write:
1,16
